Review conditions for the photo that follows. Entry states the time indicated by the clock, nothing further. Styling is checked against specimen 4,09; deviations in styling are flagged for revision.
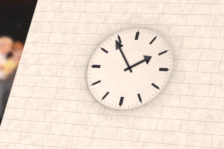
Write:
1,54
